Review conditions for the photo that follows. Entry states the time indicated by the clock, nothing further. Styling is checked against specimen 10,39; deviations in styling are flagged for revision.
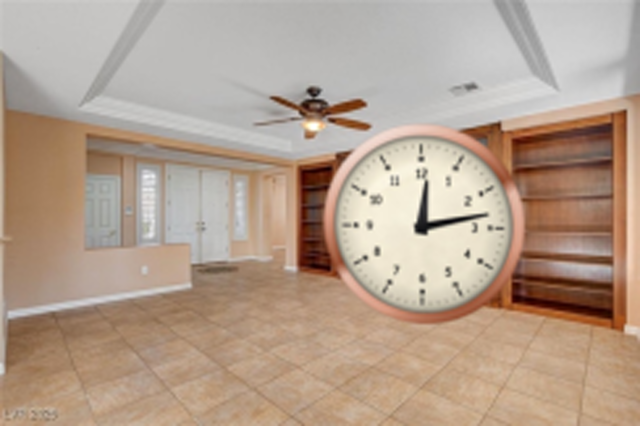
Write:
12,13
